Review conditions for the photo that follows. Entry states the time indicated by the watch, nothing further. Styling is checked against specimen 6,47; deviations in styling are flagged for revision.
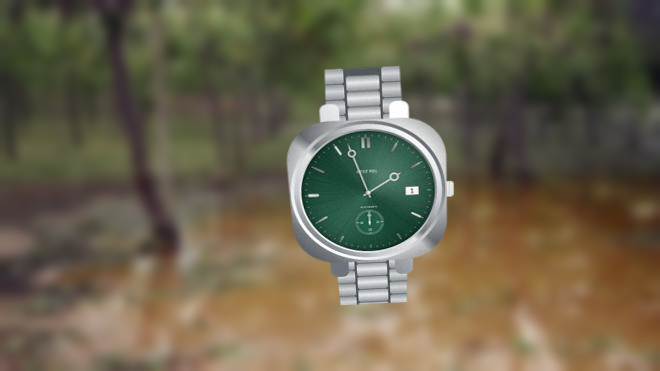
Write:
1,57
